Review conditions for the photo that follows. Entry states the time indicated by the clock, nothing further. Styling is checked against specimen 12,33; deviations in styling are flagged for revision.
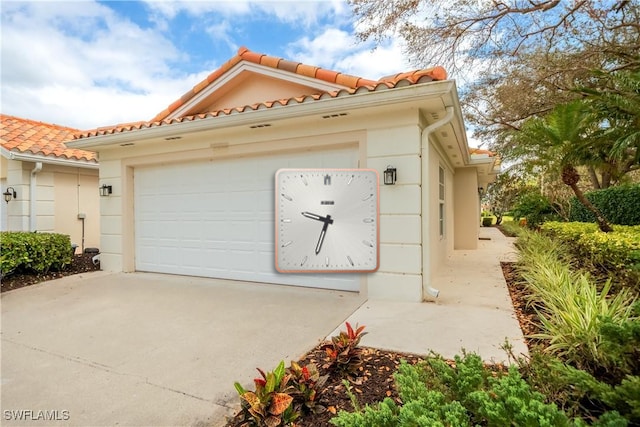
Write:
9,33
